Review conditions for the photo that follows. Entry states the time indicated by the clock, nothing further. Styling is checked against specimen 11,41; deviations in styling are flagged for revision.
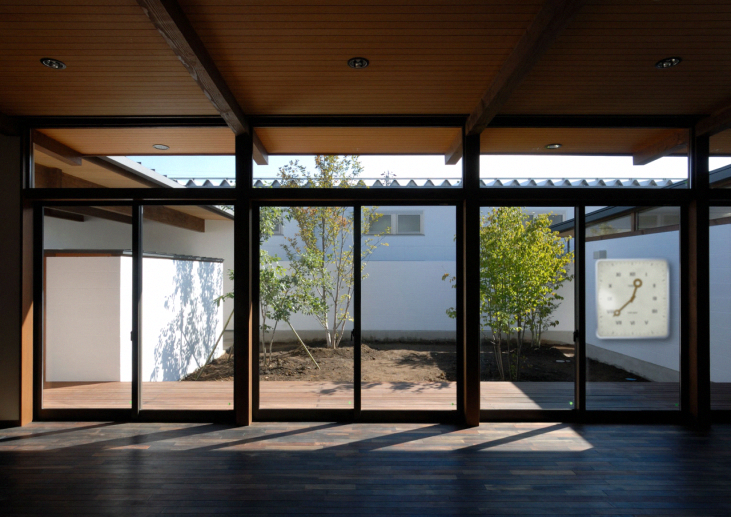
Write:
12,38
